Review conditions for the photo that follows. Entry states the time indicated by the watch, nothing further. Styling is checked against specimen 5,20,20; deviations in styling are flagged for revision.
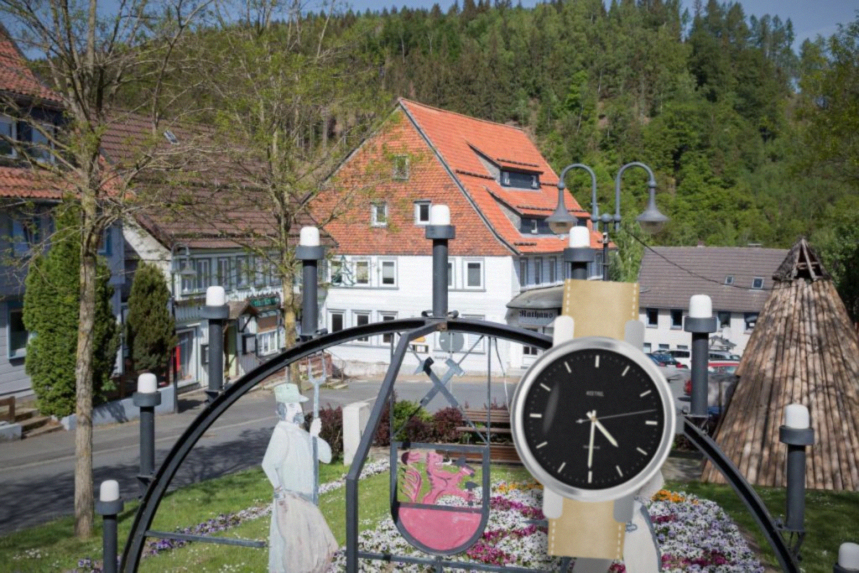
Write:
4,30,13
